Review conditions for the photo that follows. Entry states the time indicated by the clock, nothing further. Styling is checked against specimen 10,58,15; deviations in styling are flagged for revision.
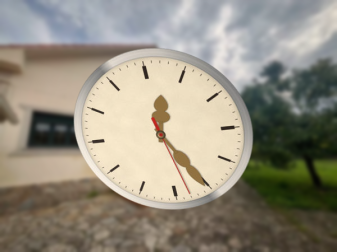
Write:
12,25,28
